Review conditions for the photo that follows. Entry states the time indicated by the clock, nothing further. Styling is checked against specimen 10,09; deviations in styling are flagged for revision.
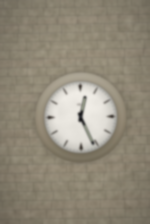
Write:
12,26
